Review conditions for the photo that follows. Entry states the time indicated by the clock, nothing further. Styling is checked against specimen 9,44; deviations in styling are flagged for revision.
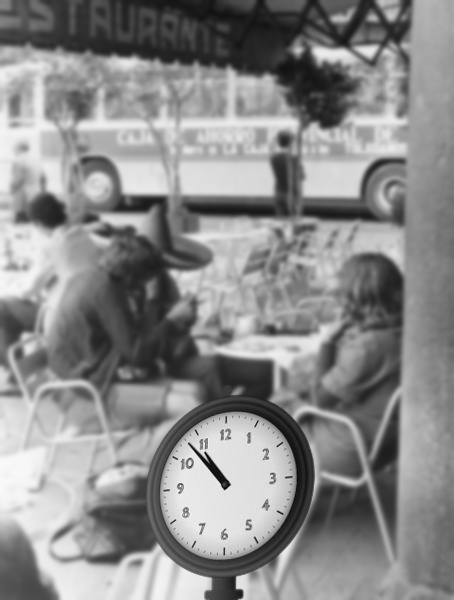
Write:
10,53
